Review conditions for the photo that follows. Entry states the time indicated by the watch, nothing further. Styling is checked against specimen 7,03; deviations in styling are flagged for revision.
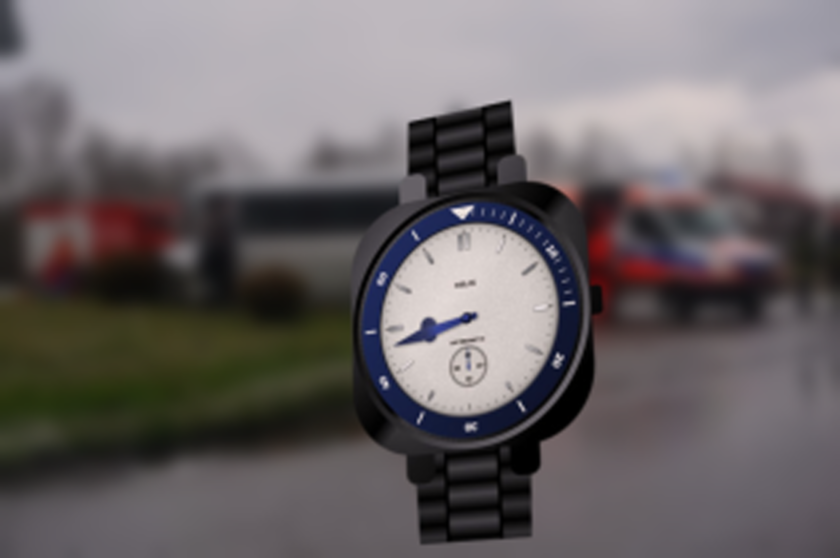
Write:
8,43
